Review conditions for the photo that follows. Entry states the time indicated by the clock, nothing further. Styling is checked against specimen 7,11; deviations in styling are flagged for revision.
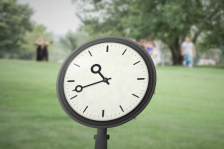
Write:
10,42
